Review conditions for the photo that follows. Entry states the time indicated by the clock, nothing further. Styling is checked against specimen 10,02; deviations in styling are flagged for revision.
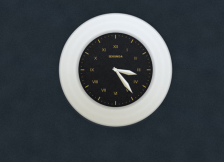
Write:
3,24
